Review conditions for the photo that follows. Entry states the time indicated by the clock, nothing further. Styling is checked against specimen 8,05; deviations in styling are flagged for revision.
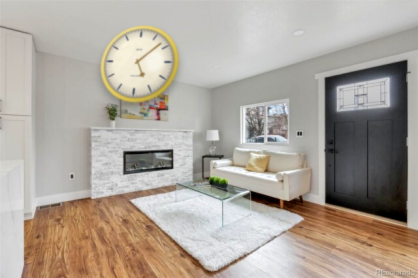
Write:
5,08
